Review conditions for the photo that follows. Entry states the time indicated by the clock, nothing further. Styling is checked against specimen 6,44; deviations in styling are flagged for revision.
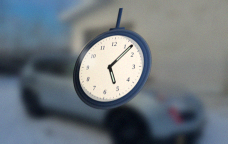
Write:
5,07
